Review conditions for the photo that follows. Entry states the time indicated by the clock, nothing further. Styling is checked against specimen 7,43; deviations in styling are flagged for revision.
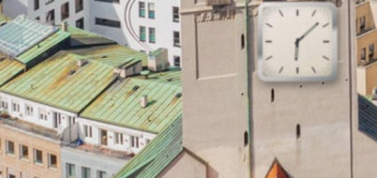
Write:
6,08
